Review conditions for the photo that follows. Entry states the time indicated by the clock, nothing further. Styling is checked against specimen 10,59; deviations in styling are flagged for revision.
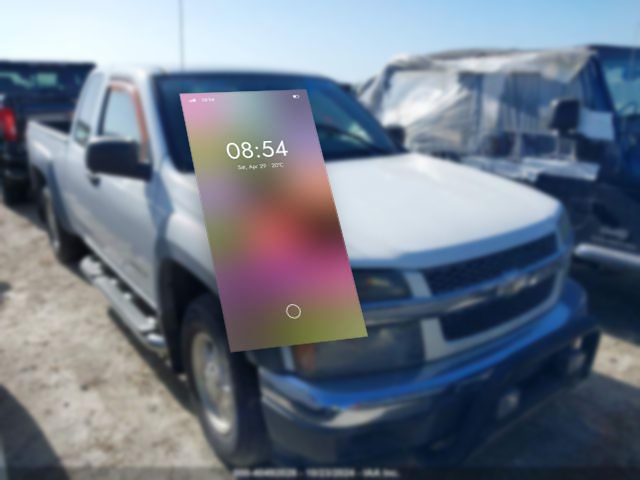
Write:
8,54
